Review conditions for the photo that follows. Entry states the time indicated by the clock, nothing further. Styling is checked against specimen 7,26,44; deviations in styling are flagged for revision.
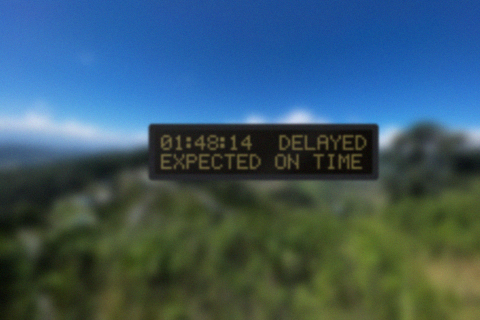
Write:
1,48,14
